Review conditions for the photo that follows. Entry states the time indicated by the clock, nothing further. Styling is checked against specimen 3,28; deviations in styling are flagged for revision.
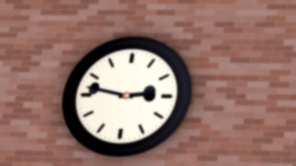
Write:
2,47
